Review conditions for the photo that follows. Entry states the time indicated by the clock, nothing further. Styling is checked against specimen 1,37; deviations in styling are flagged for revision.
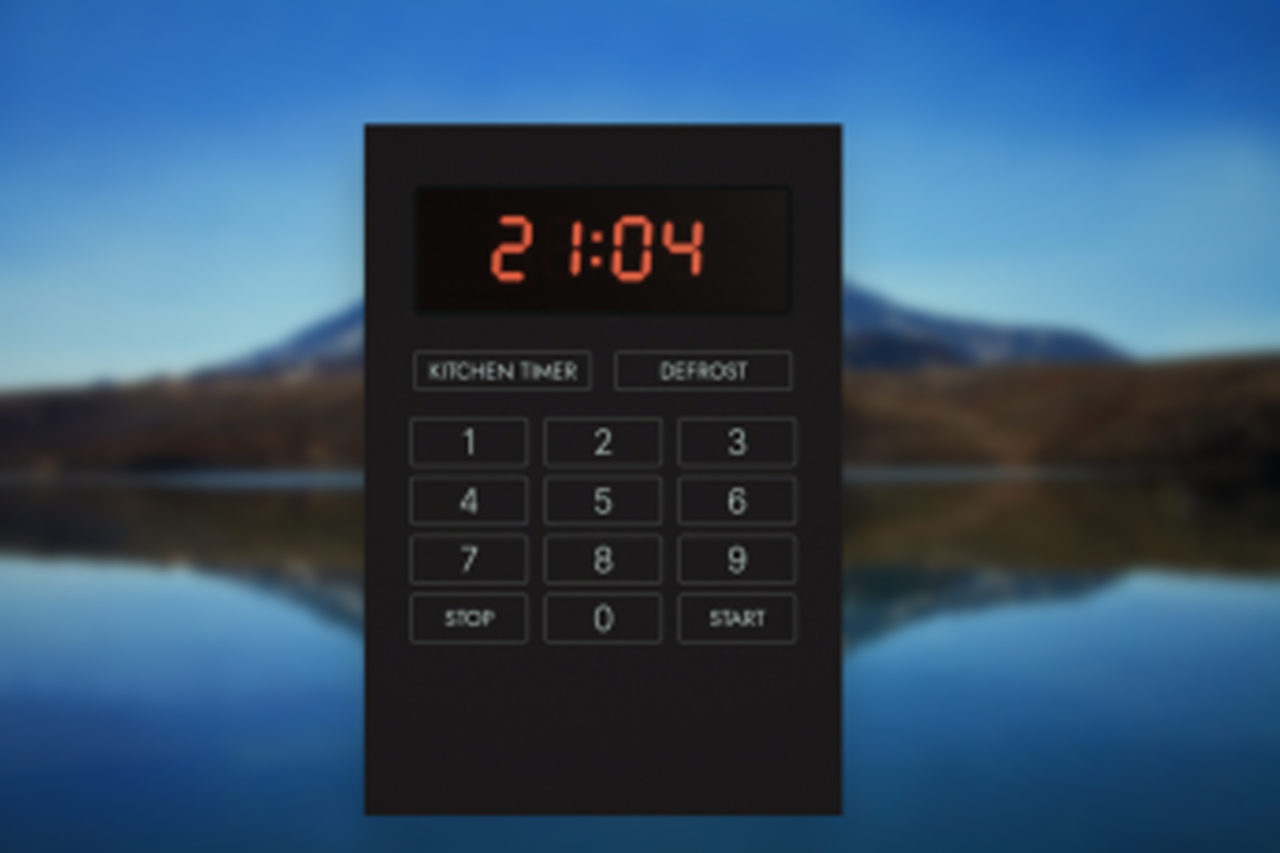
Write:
21,04
